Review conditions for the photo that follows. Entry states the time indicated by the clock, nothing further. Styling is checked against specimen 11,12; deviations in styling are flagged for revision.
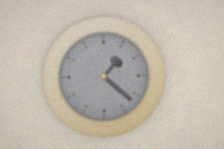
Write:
1,22
